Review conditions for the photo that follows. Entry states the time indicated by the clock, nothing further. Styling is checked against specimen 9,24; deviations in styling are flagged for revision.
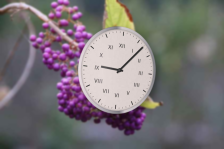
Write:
9,07
